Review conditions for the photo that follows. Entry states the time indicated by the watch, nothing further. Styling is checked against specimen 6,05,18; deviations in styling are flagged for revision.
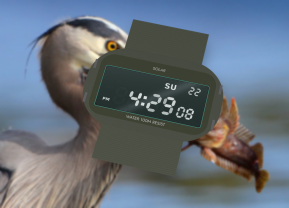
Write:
4,29,08
